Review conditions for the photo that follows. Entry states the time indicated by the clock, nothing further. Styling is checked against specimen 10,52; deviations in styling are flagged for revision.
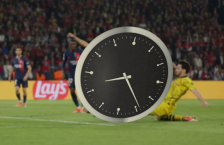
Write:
8,24
